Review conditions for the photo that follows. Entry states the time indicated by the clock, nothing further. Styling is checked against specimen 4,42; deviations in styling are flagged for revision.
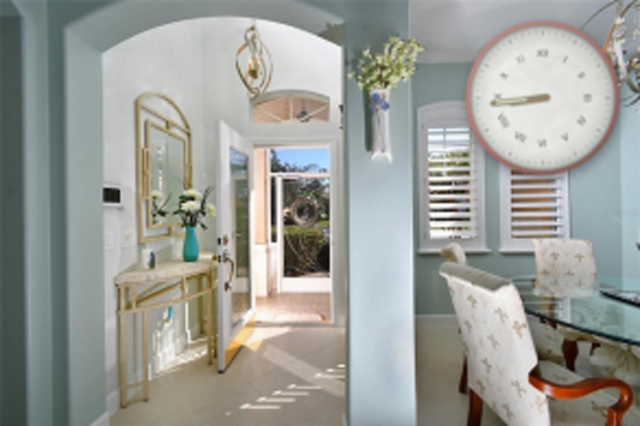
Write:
8,44
